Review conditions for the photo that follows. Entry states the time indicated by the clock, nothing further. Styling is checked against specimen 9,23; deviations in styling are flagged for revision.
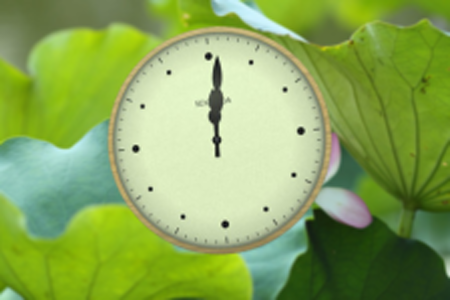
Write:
12,01
